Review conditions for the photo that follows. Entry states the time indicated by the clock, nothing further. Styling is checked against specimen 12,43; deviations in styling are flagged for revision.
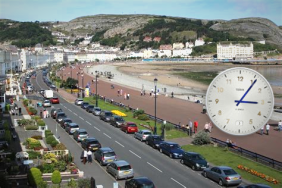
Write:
3,06
